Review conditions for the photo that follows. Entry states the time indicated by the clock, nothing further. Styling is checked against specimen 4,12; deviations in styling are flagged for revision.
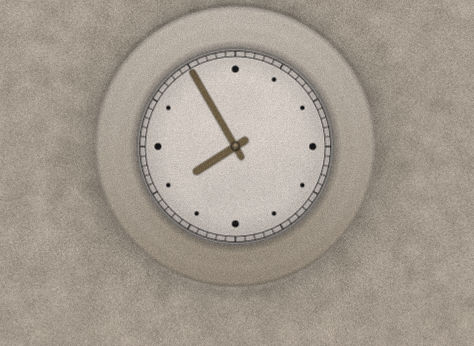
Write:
7,55
